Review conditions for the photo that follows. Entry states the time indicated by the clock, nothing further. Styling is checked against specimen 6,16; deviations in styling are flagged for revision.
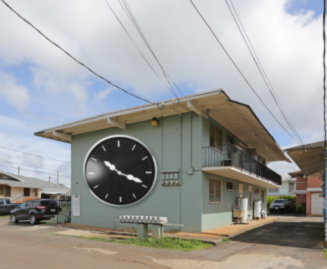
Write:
10,19
